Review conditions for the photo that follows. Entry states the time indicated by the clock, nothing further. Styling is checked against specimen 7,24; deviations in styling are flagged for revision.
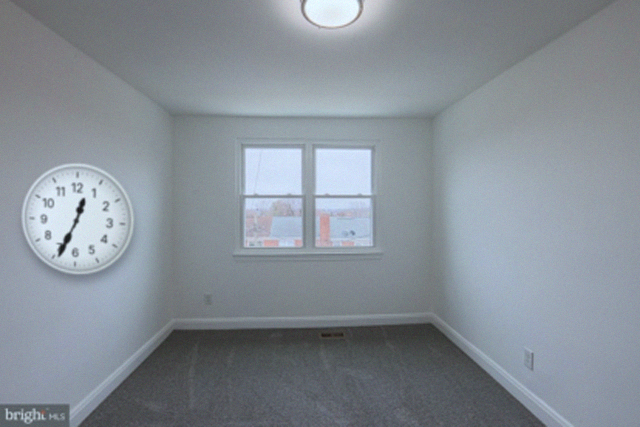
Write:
12,34
